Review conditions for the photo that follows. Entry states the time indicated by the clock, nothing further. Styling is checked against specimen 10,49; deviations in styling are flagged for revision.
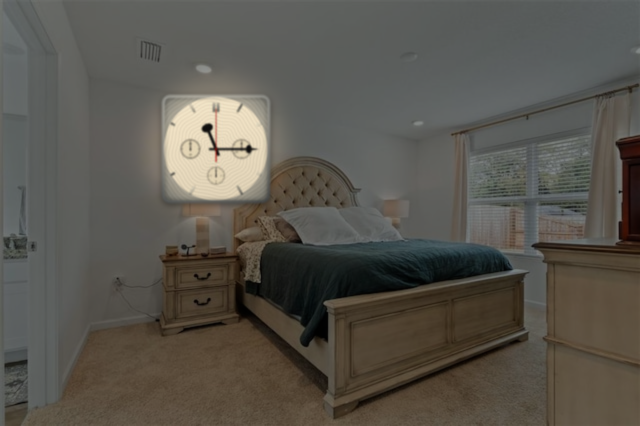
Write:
11,15
